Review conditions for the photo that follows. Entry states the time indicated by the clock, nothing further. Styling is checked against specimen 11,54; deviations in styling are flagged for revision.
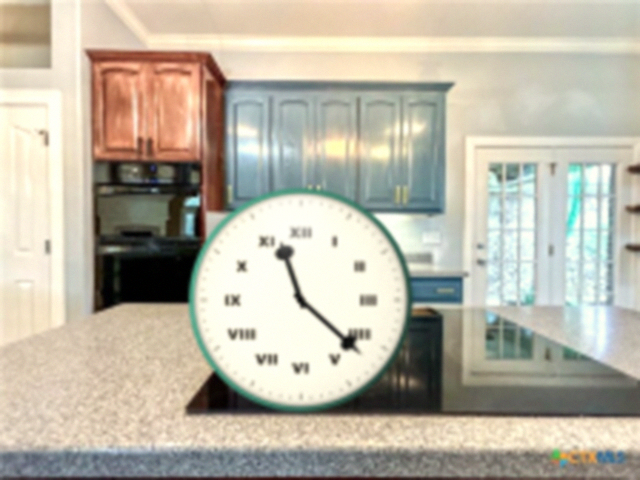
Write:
11,22
